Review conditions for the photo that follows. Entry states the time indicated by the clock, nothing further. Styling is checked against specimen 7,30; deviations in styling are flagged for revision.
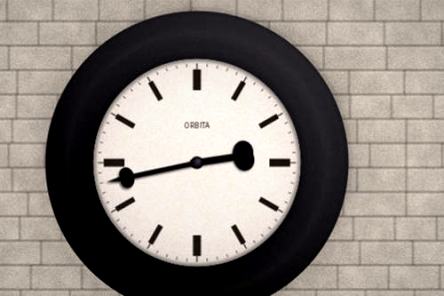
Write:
2,43
